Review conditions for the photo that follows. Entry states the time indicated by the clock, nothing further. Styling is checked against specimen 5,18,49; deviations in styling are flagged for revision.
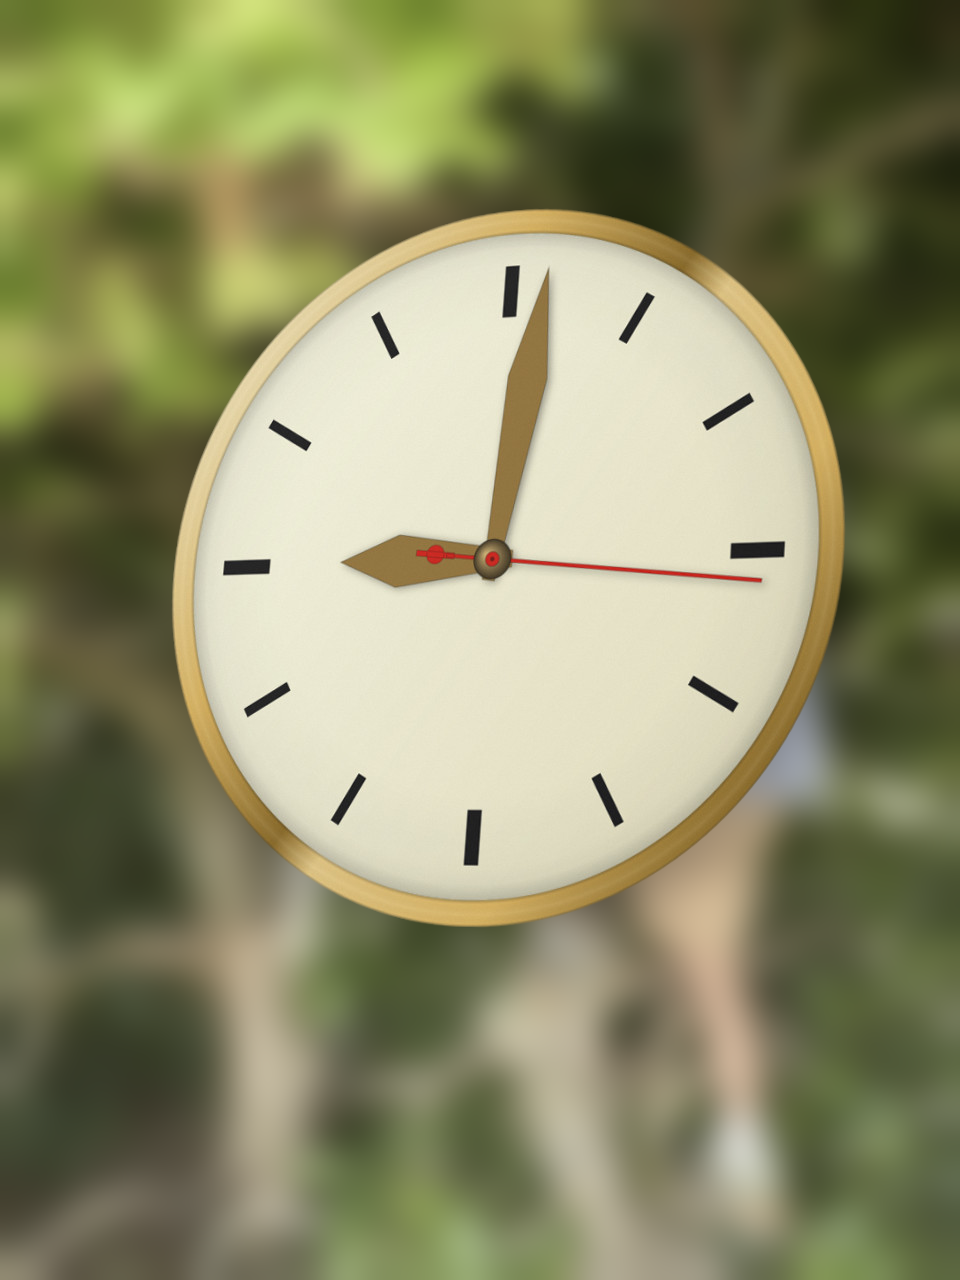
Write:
9,01,16
